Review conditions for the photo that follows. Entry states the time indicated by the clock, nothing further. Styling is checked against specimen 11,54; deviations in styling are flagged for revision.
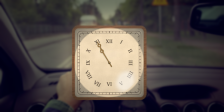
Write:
10,55
